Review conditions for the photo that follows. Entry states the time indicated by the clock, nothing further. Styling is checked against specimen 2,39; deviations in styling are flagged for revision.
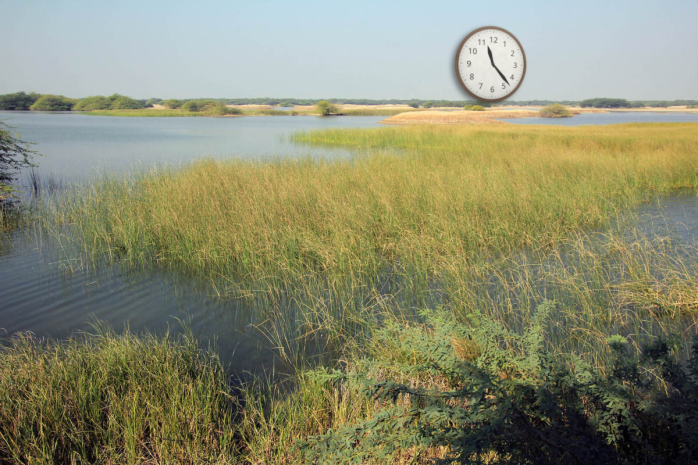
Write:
11,23
